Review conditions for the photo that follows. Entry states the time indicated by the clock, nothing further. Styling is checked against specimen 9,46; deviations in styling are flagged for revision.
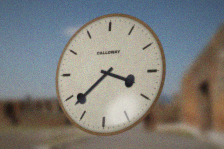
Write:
3,38
